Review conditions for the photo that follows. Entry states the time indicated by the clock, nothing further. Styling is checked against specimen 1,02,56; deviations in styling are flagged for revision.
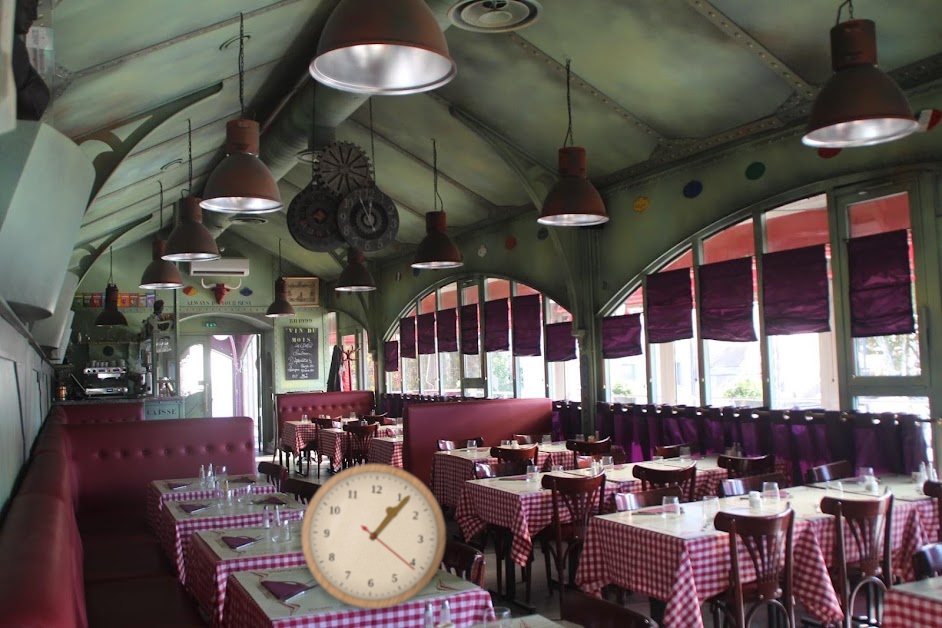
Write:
1,06,21
